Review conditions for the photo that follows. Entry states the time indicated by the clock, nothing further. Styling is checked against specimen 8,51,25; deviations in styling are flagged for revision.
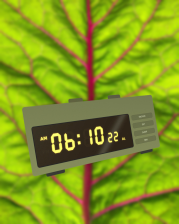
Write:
6,10,22
